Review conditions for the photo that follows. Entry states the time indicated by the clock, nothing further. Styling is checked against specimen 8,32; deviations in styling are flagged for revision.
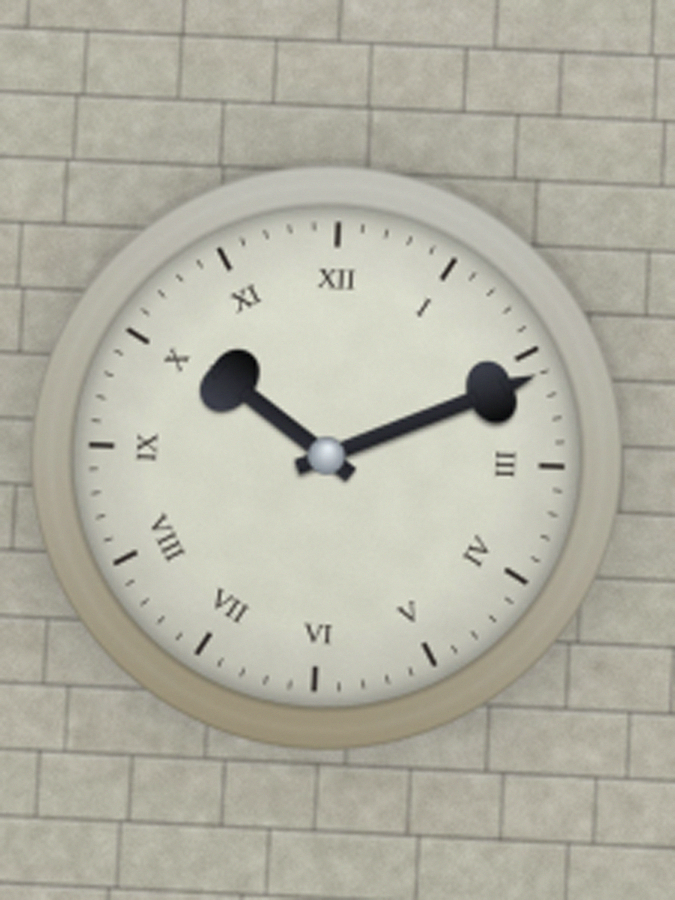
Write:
10,11
